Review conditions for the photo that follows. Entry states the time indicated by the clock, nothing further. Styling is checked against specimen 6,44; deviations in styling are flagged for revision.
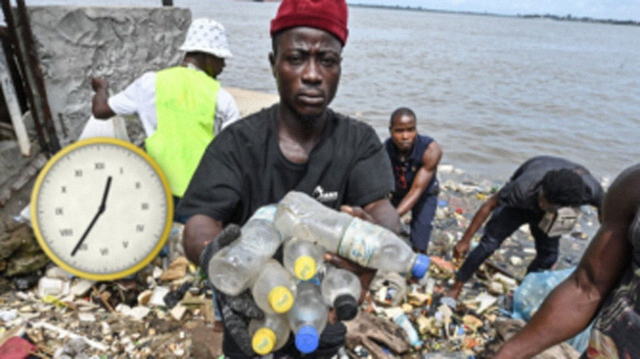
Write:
12,36
